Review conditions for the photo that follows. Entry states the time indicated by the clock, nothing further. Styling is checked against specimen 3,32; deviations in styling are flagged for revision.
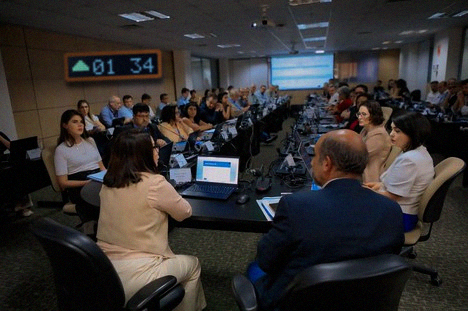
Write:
1,34
